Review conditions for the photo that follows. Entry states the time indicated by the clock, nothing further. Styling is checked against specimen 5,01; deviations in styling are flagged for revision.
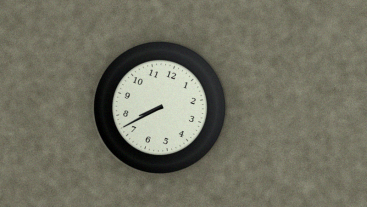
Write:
7,37
